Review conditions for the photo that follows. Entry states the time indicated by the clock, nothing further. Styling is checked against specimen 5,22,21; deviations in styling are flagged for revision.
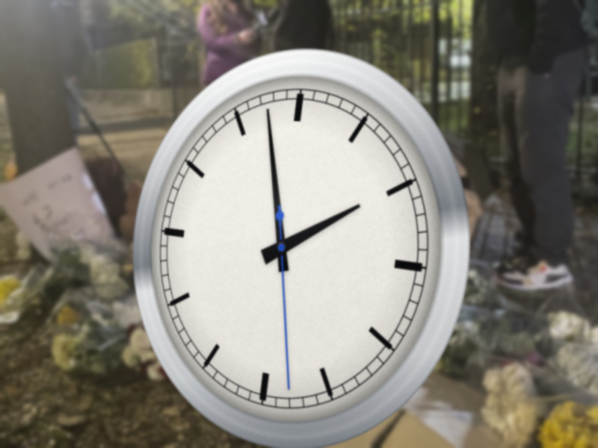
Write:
1,57,28
